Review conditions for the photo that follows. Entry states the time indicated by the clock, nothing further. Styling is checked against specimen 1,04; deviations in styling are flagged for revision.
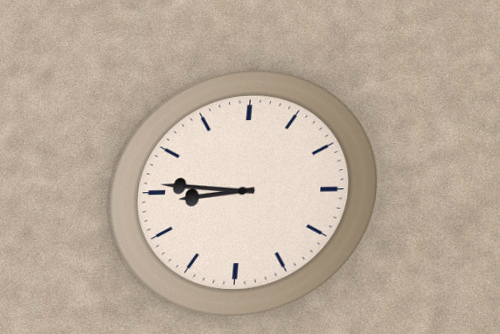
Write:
8,46
